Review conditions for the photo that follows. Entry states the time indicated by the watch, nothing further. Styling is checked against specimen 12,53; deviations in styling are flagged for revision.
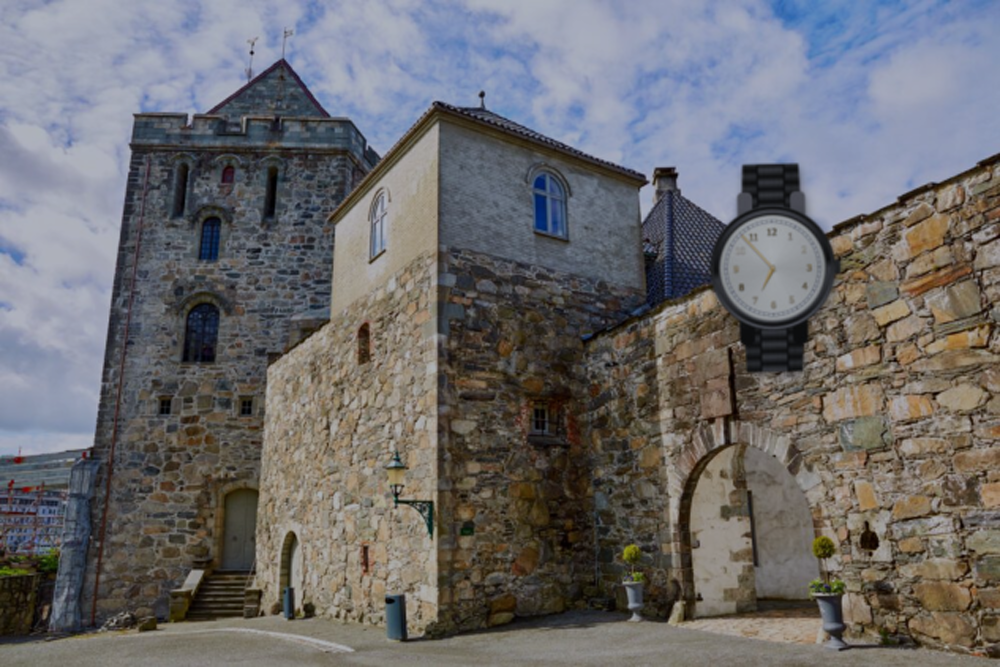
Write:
6,53
